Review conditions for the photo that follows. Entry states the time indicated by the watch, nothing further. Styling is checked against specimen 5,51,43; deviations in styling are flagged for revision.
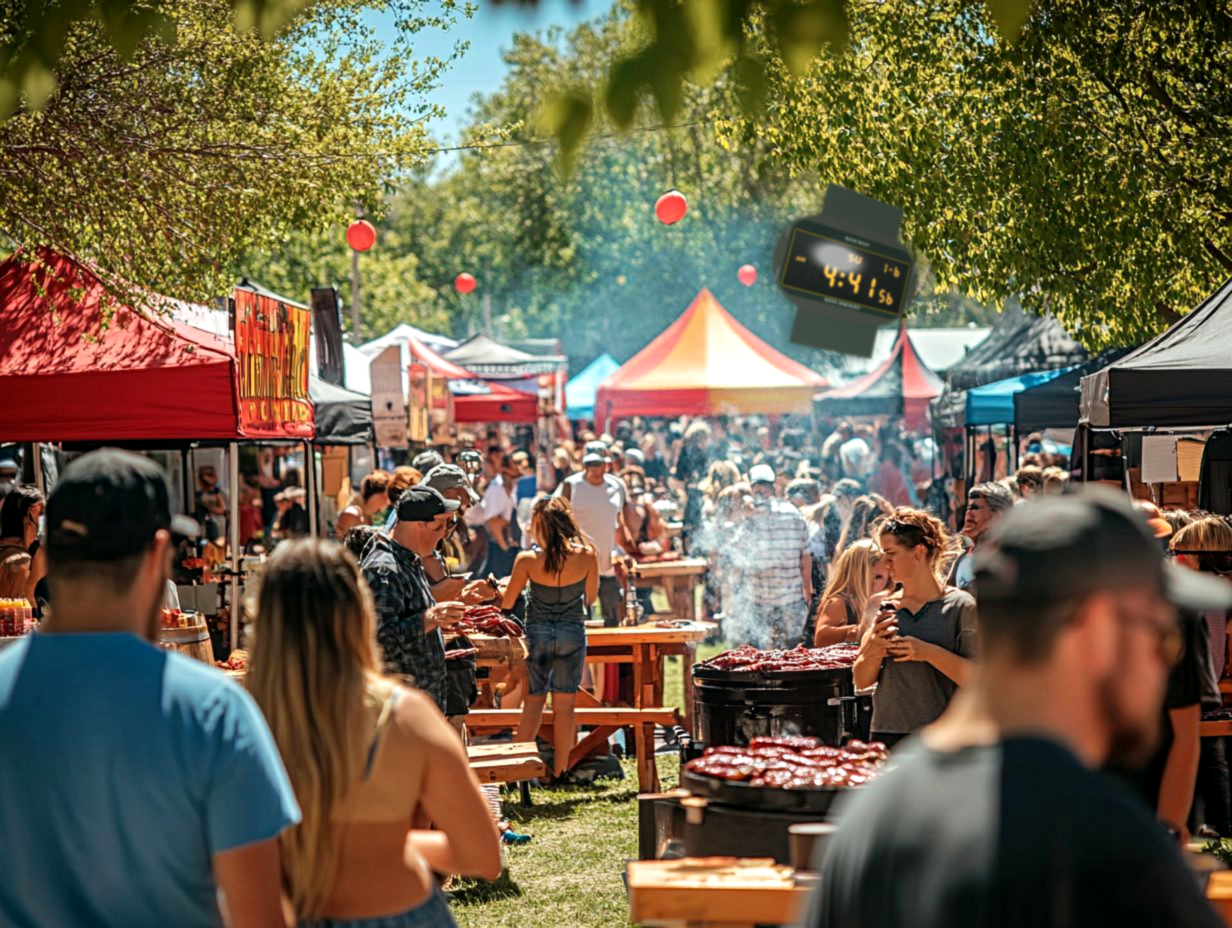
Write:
4,41,56
